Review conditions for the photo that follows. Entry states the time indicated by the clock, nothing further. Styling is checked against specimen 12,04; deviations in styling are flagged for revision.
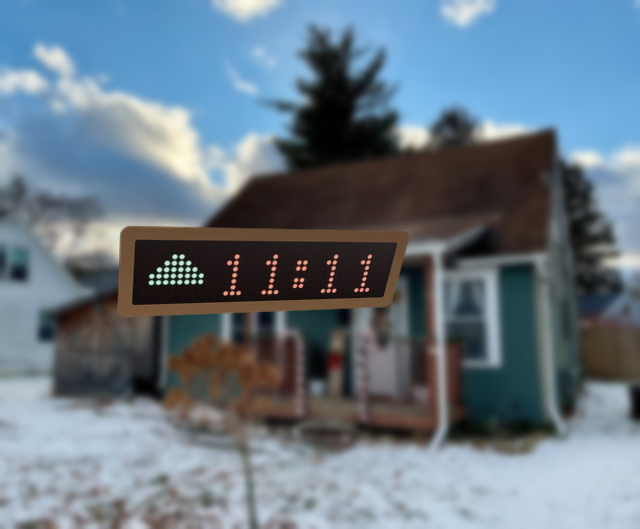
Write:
11,11
